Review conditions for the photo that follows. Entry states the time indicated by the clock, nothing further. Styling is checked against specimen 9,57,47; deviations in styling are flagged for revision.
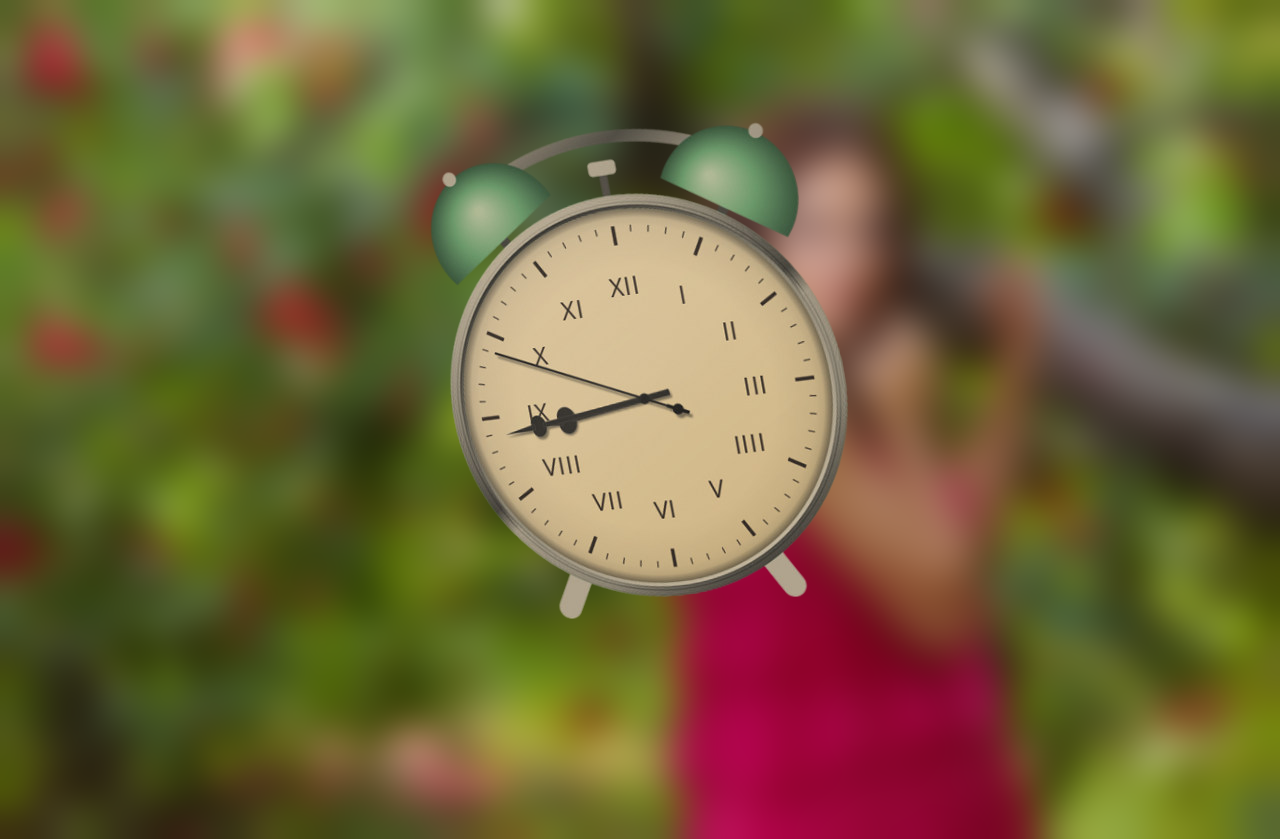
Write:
8,43,49
